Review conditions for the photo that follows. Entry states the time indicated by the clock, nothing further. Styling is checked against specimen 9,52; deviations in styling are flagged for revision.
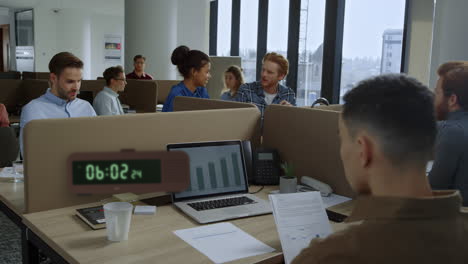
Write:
6,02
